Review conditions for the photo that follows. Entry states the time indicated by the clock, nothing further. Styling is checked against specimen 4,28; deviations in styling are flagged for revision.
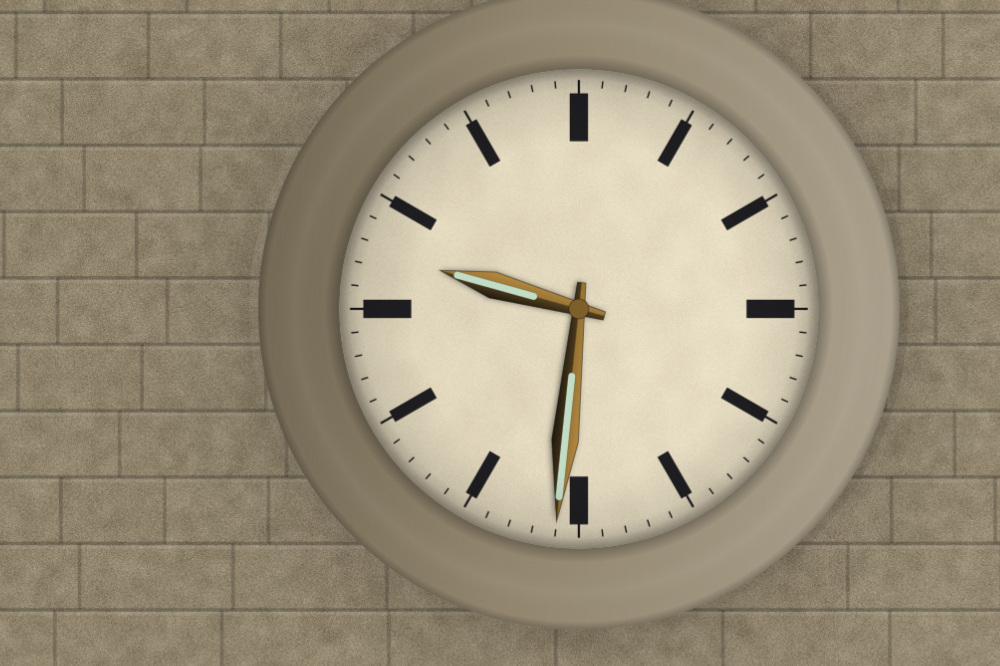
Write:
9,31
